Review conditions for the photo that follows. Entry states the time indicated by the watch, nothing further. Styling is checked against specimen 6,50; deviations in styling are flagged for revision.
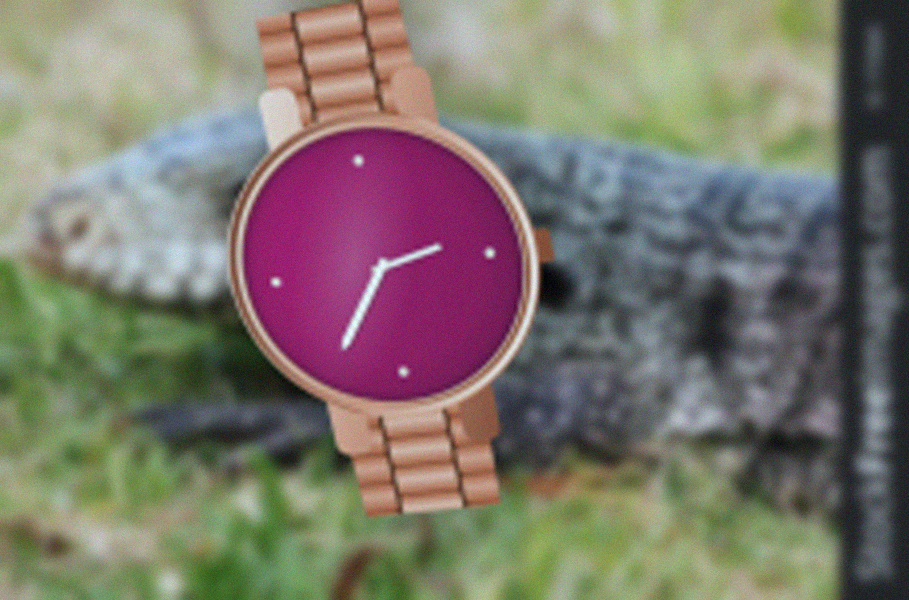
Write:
2,36
